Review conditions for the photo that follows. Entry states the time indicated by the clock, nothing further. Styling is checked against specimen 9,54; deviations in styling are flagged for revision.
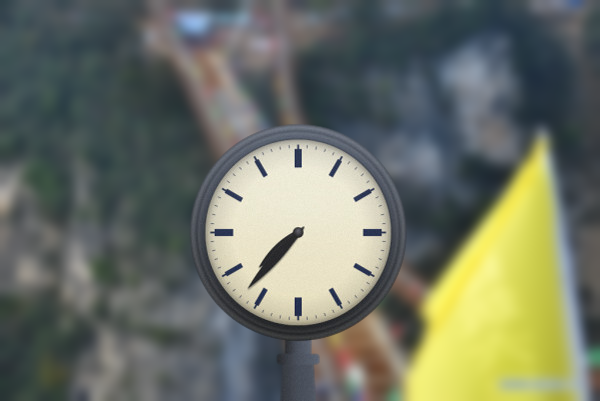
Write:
7,37
